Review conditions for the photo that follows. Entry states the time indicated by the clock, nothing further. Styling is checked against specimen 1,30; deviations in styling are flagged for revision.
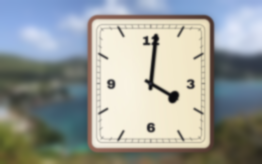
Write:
4,01
